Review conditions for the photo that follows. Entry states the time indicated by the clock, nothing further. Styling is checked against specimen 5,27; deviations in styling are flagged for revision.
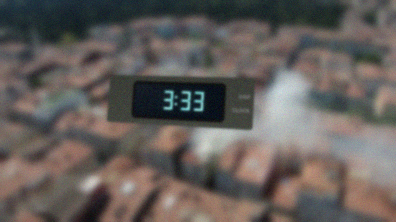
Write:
3,33
